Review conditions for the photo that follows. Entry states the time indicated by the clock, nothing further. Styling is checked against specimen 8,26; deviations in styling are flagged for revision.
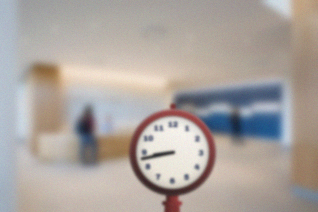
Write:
8,43
